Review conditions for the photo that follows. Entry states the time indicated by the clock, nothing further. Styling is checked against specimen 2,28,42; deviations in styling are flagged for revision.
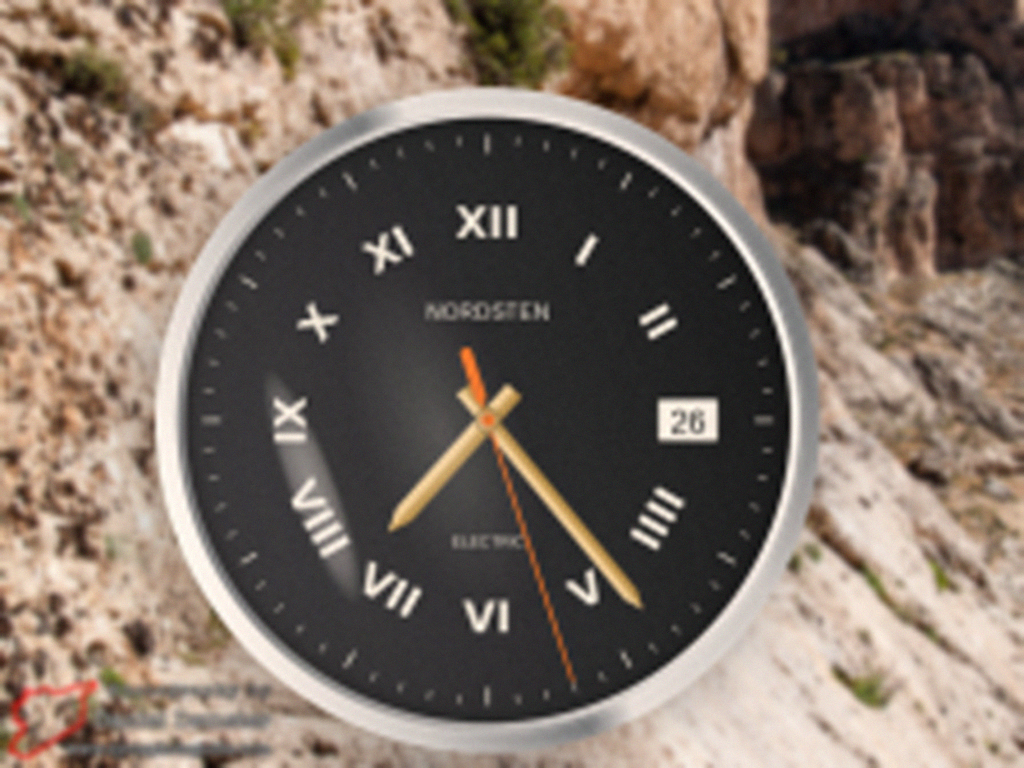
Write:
7,23,27
